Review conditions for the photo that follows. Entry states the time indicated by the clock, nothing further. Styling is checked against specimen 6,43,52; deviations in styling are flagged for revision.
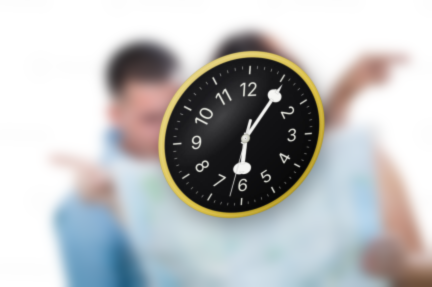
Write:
6,05,32
